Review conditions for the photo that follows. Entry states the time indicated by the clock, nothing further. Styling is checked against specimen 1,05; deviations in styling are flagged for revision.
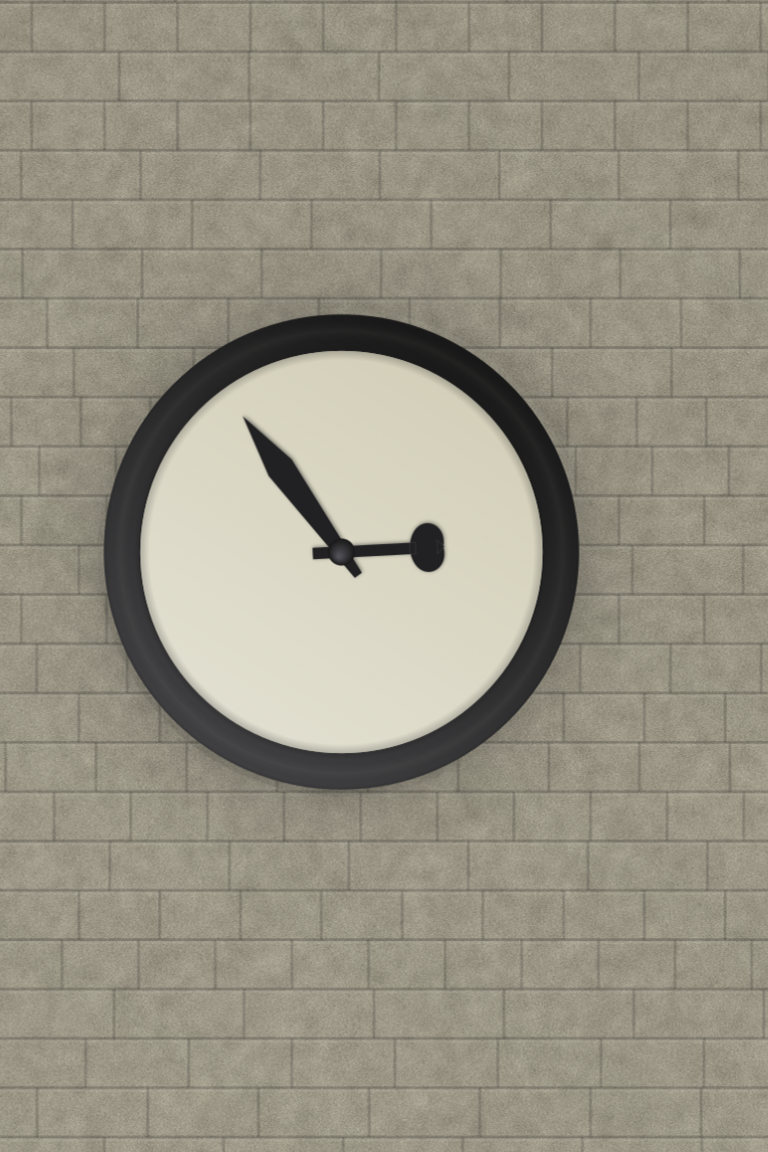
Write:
2,54
